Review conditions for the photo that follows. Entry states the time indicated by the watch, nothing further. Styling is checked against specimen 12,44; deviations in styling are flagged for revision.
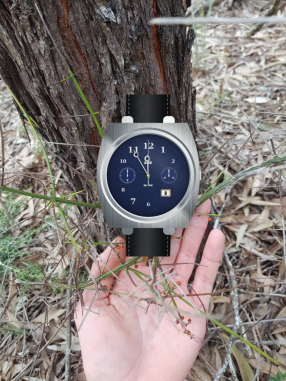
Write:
11,55
